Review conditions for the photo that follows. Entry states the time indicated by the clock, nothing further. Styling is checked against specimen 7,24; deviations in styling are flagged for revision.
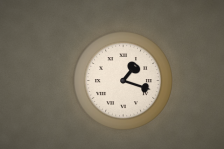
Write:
1,18
